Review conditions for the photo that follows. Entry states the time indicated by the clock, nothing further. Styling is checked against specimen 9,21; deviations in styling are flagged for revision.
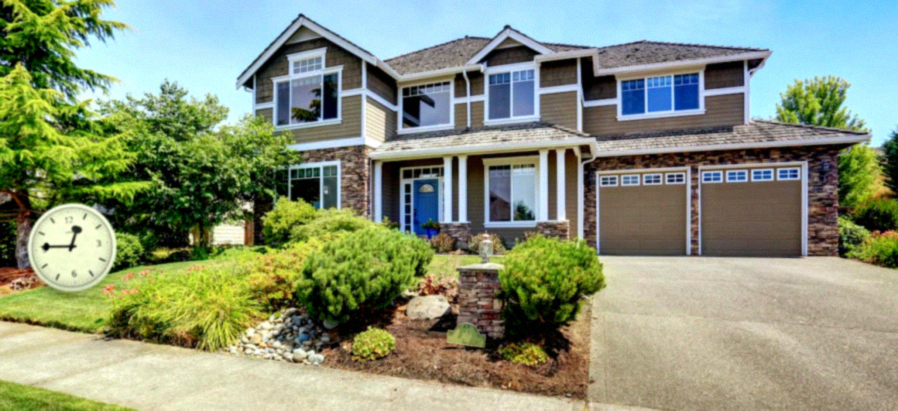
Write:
12,46
